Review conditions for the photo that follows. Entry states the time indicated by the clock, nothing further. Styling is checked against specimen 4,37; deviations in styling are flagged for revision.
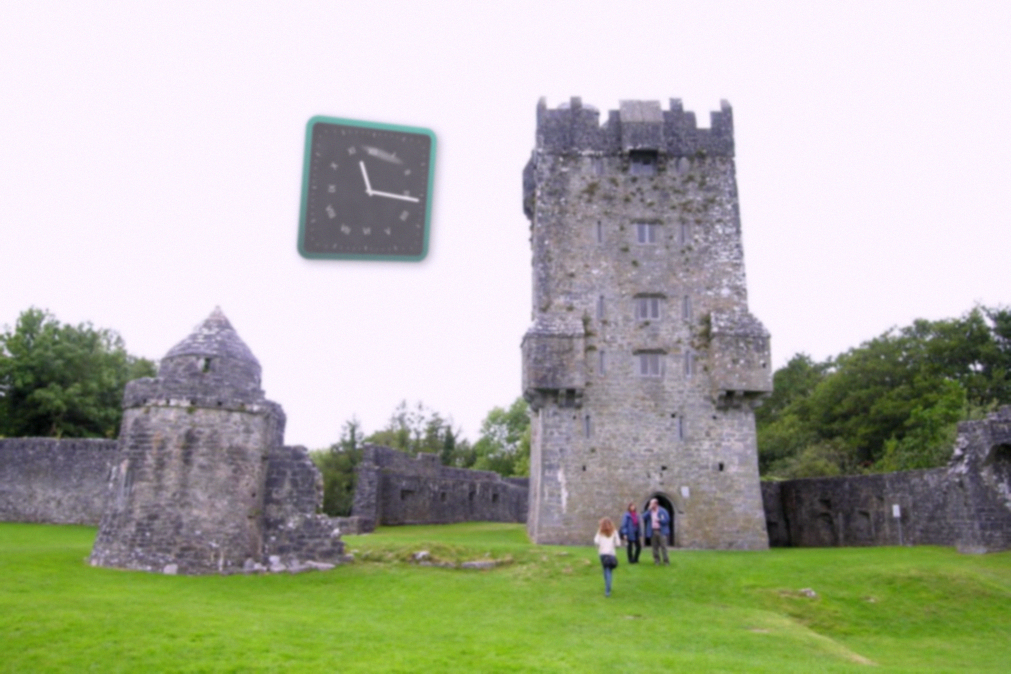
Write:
11,16
